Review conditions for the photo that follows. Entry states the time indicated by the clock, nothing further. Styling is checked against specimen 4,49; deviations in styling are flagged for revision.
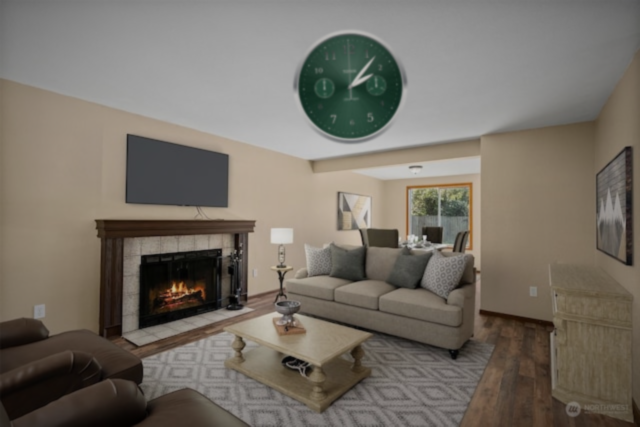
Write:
2,07
